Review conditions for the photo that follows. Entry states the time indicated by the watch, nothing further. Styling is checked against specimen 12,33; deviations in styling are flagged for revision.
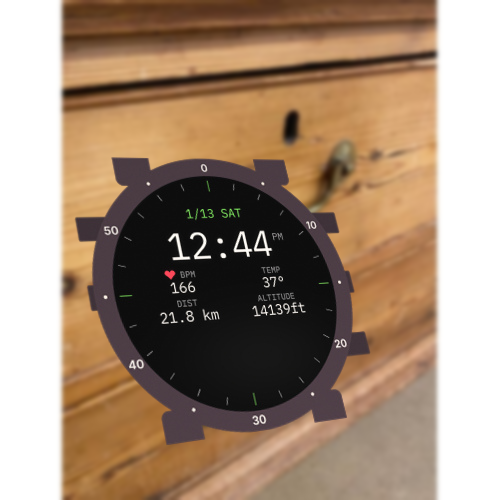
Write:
12,44
